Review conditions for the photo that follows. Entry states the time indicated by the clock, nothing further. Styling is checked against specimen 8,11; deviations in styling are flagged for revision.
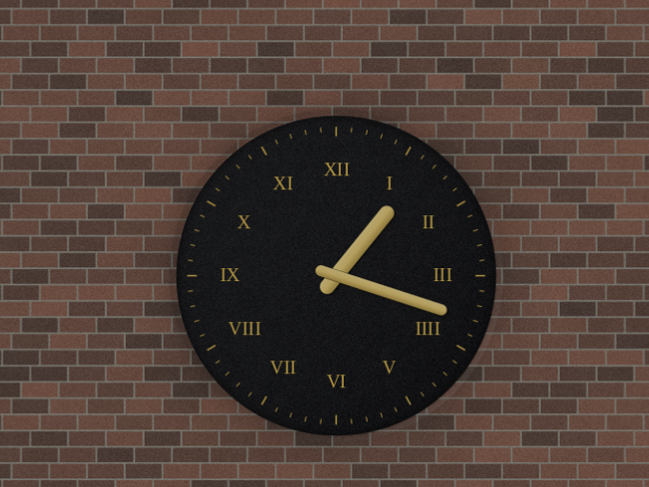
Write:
1,18
